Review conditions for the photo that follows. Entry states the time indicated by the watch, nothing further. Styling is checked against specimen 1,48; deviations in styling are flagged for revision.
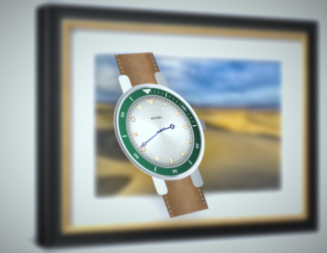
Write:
2,41
